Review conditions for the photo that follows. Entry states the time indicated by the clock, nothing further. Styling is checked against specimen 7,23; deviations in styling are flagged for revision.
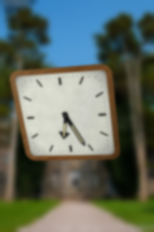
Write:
6,26
